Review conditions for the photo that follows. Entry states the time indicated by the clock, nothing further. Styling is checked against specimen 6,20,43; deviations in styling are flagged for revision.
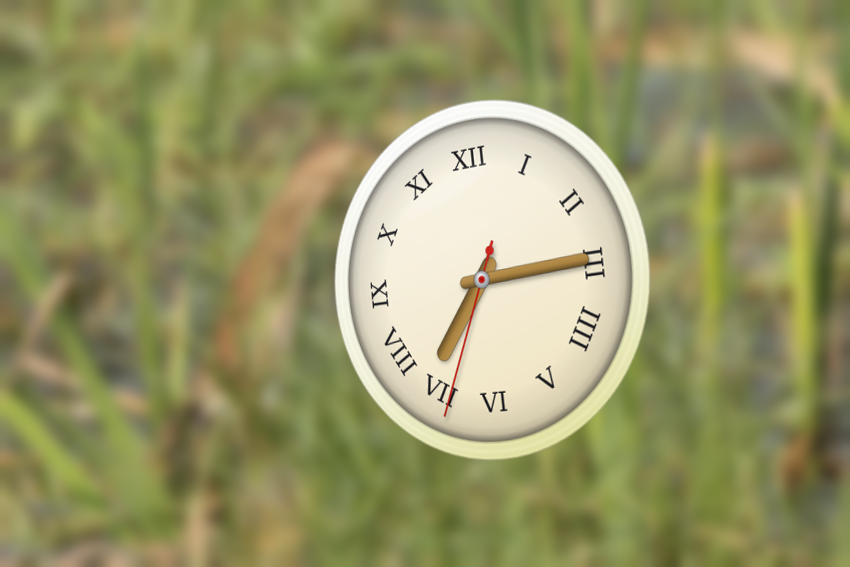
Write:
7,14,34
